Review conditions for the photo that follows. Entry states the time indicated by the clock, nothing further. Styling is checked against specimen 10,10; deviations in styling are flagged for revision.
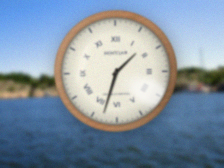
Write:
1,33
